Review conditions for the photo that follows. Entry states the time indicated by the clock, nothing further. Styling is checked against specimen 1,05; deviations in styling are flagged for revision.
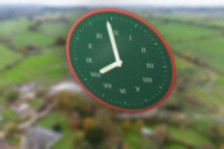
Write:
7,59
